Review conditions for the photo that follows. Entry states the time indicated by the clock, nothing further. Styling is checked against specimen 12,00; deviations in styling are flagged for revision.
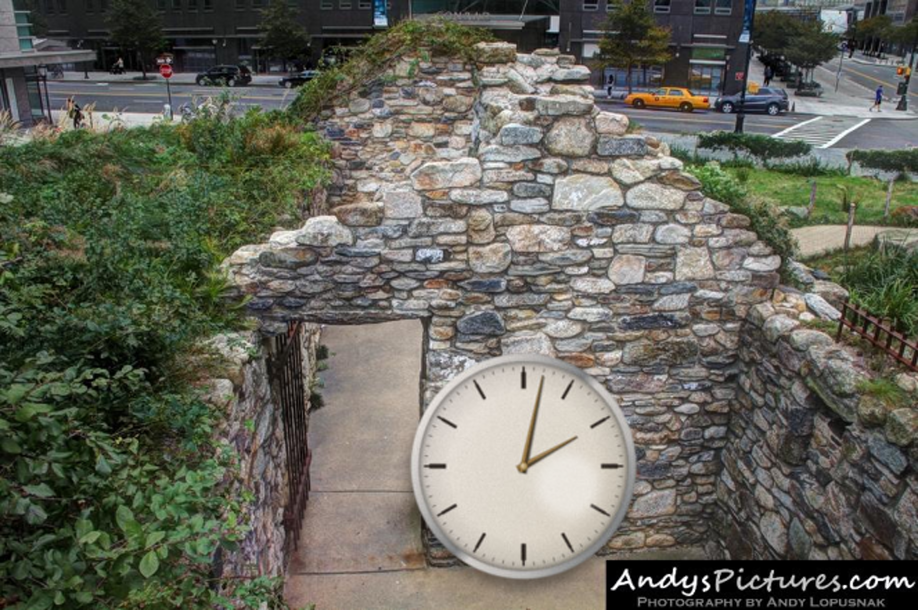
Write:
2,02
